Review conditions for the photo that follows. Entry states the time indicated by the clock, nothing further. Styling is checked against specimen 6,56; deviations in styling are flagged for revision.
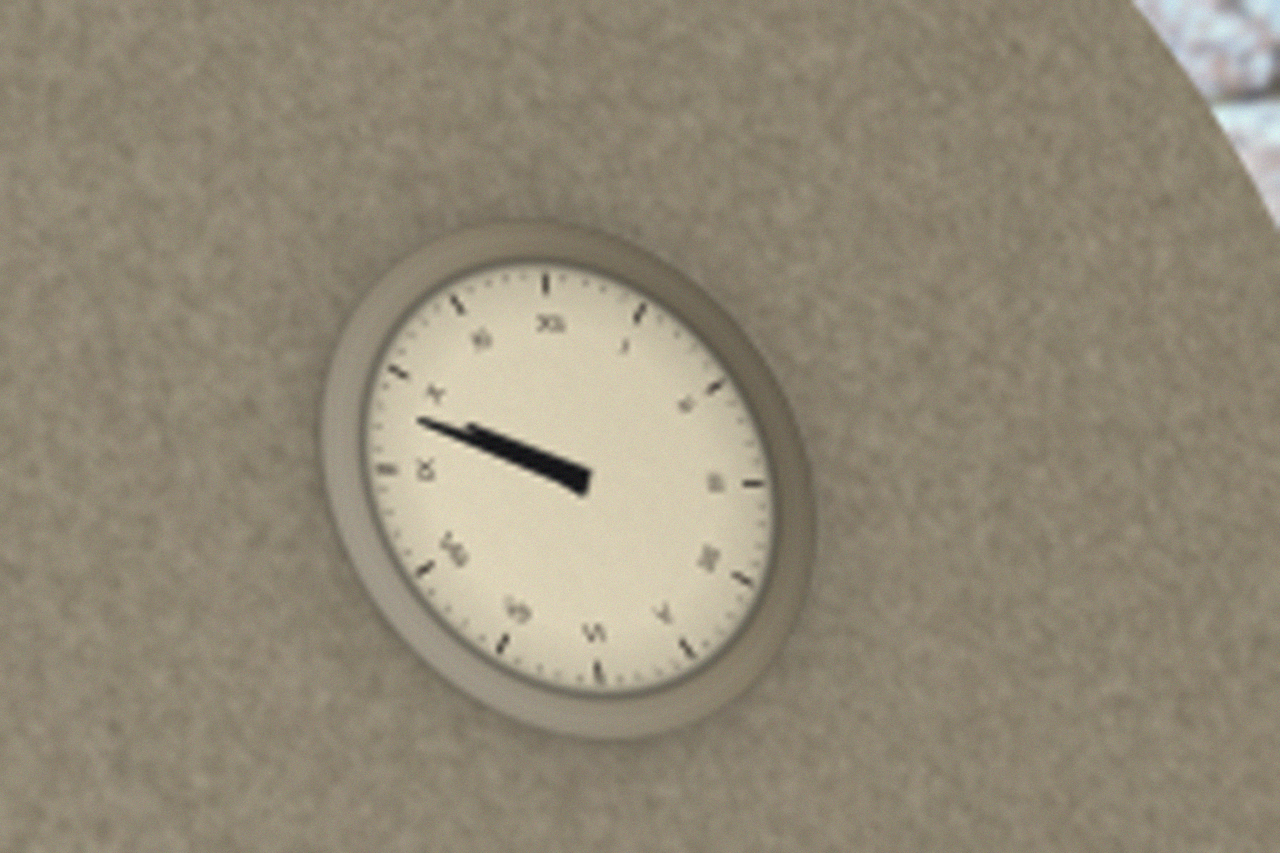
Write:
9,48
